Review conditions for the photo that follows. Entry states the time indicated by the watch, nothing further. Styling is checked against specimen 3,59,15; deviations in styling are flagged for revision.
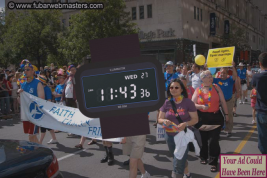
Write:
11,43,36
